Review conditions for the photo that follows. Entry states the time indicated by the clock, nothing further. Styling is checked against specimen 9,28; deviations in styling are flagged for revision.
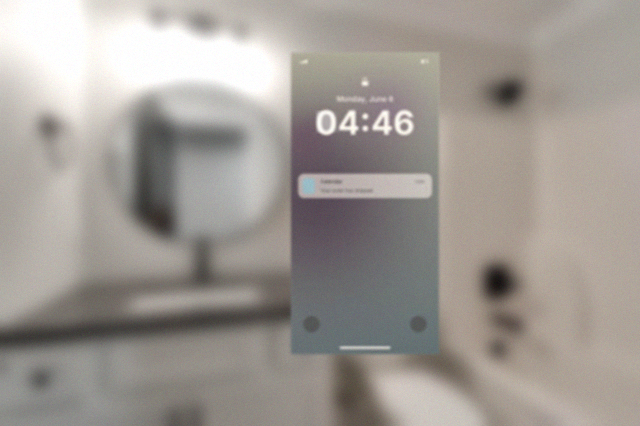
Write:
4,46
